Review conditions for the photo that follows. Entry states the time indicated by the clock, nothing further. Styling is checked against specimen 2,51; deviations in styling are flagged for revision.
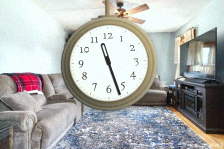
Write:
11,27
